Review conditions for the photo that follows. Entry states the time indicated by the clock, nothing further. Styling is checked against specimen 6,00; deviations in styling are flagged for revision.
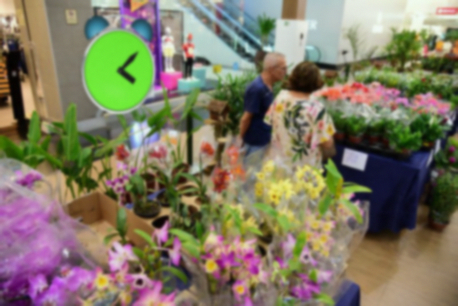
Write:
4,08
